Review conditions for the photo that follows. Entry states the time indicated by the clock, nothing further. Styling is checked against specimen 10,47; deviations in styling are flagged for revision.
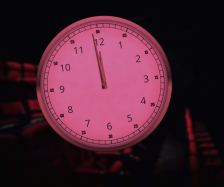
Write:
11,59
